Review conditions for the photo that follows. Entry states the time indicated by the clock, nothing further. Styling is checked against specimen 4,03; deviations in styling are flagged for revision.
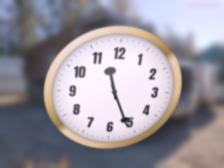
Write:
11,26
